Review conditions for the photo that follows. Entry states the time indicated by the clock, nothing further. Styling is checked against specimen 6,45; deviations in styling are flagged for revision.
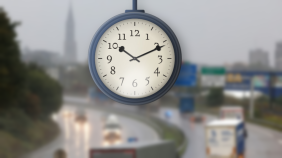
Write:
10,11
